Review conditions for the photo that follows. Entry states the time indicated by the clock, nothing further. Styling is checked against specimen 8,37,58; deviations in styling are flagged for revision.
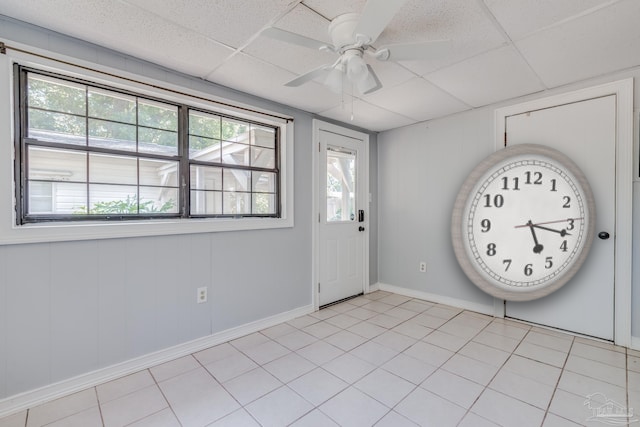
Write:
5,17,14
